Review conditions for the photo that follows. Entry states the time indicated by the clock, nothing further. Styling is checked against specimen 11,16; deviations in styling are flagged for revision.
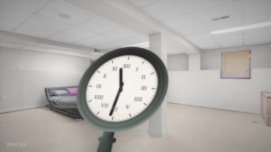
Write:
11,31
